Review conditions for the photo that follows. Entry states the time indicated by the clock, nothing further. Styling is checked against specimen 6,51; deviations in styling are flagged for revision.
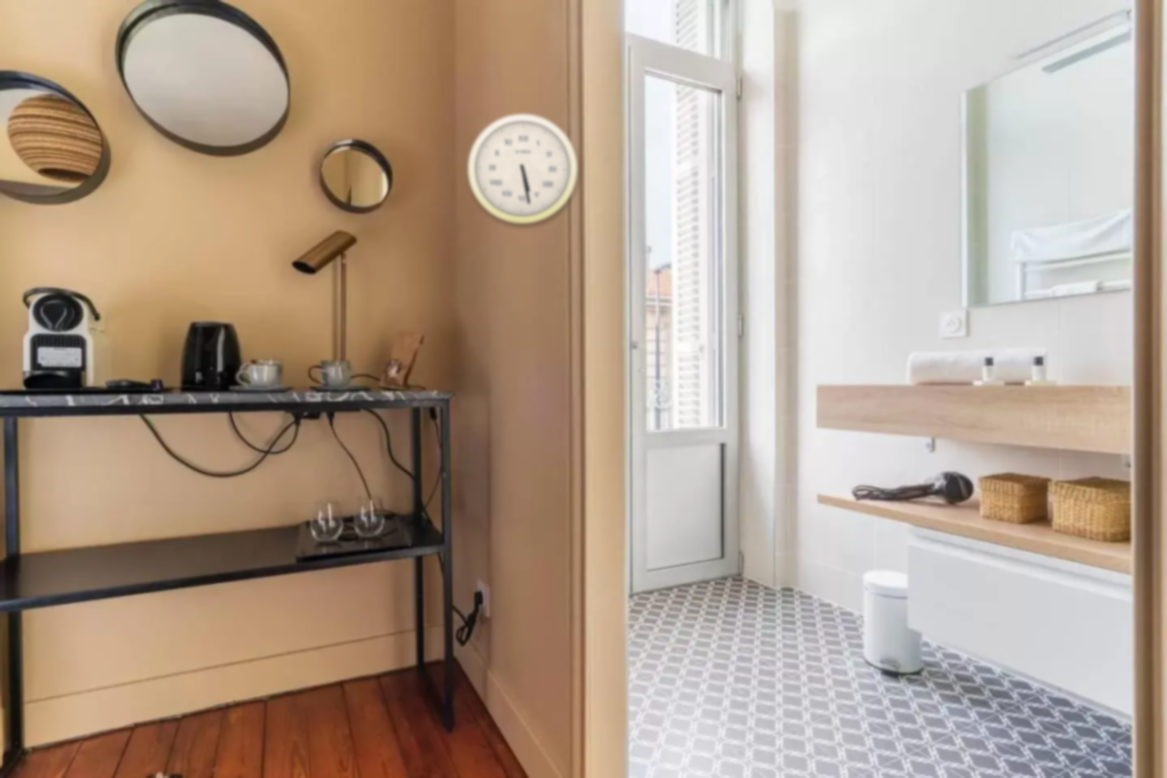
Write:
5,28
